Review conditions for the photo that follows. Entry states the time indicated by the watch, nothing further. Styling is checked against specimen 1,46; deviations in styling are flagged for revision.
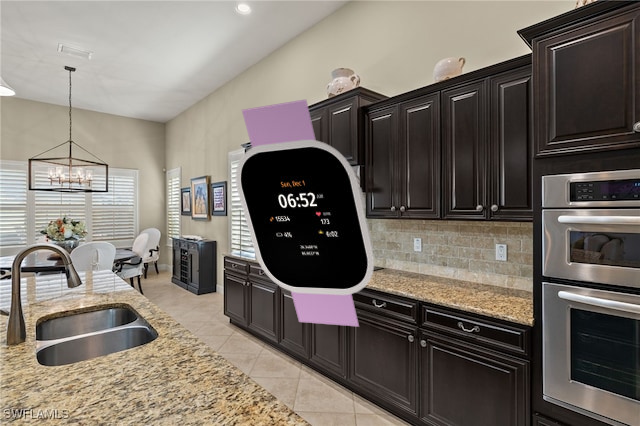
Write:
6,52
